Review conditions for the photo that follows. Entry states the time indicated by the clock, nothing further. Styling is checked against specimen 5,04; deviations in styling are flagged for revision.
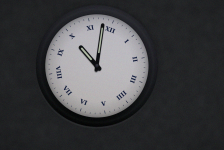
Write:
9,58
